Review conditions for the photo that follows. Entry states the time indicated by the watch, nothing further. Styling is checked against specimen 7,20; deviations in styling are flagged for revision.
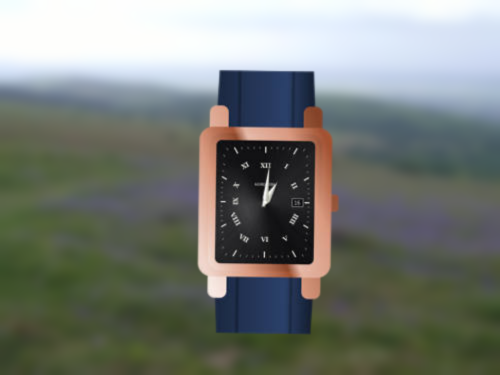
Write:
1,01
